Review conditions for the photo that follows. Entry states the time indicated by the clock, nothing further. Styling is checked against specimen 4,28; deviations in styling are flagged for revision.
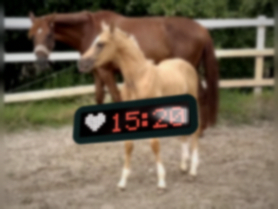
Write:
15,20
